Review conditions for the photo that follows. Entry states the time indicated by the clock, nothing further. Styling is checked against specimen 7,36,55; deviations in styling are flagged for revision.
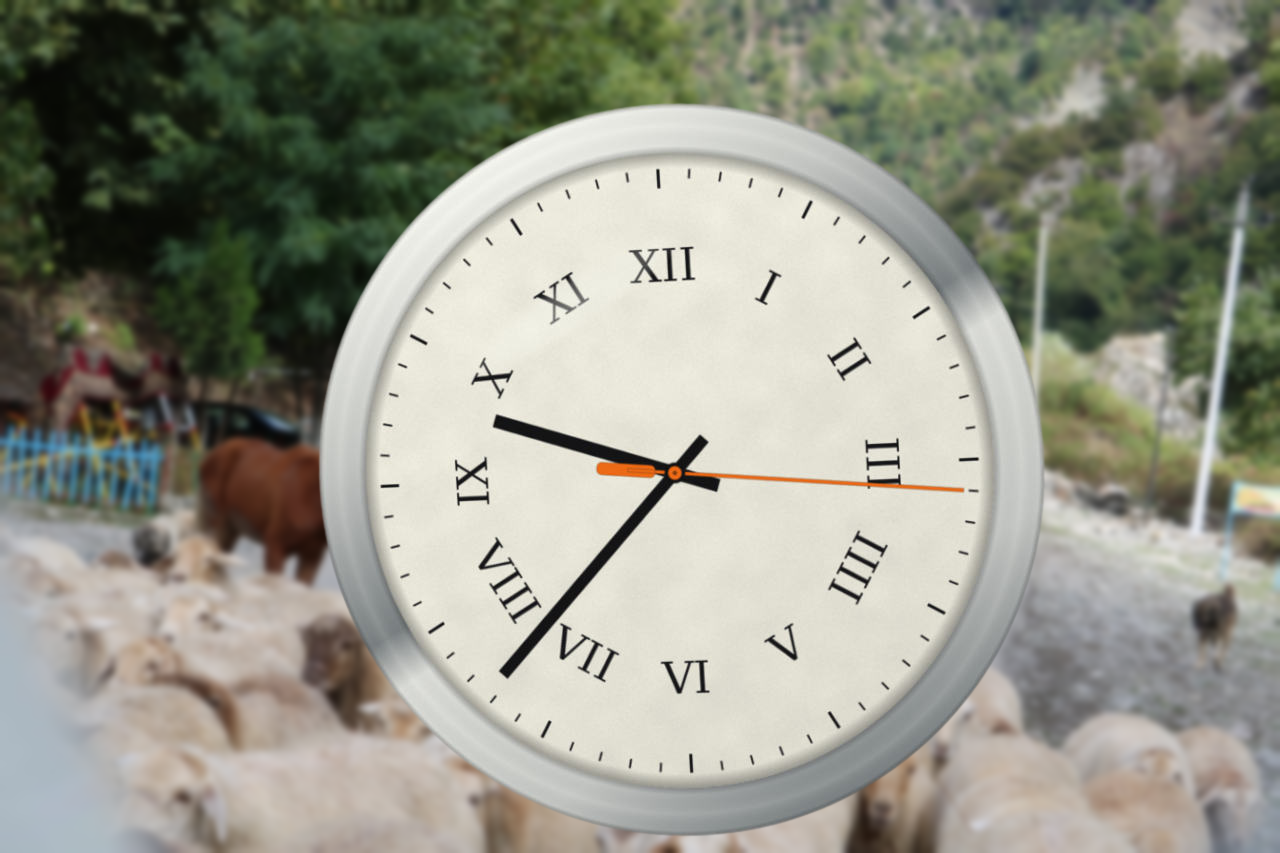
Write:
9,37,16
